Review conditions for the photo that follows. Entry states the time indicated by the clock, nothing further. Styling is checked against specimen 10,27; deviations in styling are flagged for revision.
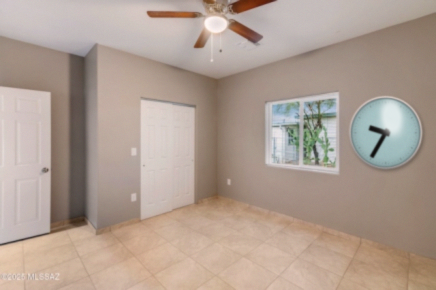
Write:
9,35
